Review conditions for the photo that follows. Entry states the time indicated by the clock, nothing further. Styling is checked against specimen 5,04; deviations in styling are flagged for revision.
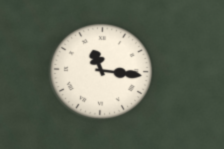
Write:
11,16
